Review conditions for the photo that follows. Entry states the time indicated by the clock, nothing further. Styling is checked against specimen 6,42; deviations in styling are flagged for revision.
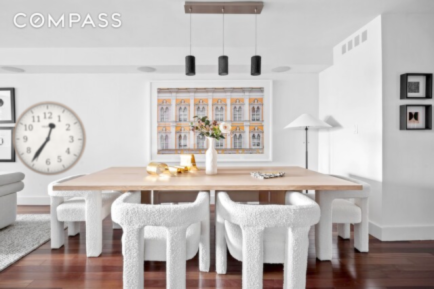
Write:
12,36
